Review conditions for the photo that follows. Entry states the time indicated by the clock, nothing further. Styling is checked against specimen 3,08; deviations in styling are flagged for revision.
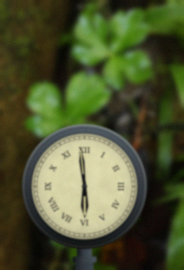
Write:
5,59
